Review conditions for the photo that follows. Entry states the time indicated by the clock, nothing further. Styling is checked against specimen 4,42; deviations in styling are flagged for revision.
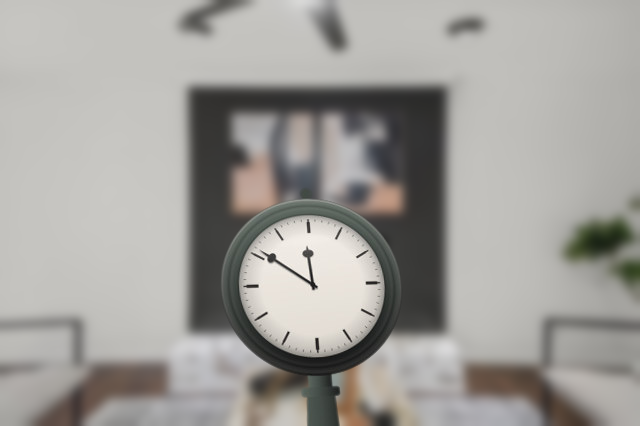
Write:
11,51
